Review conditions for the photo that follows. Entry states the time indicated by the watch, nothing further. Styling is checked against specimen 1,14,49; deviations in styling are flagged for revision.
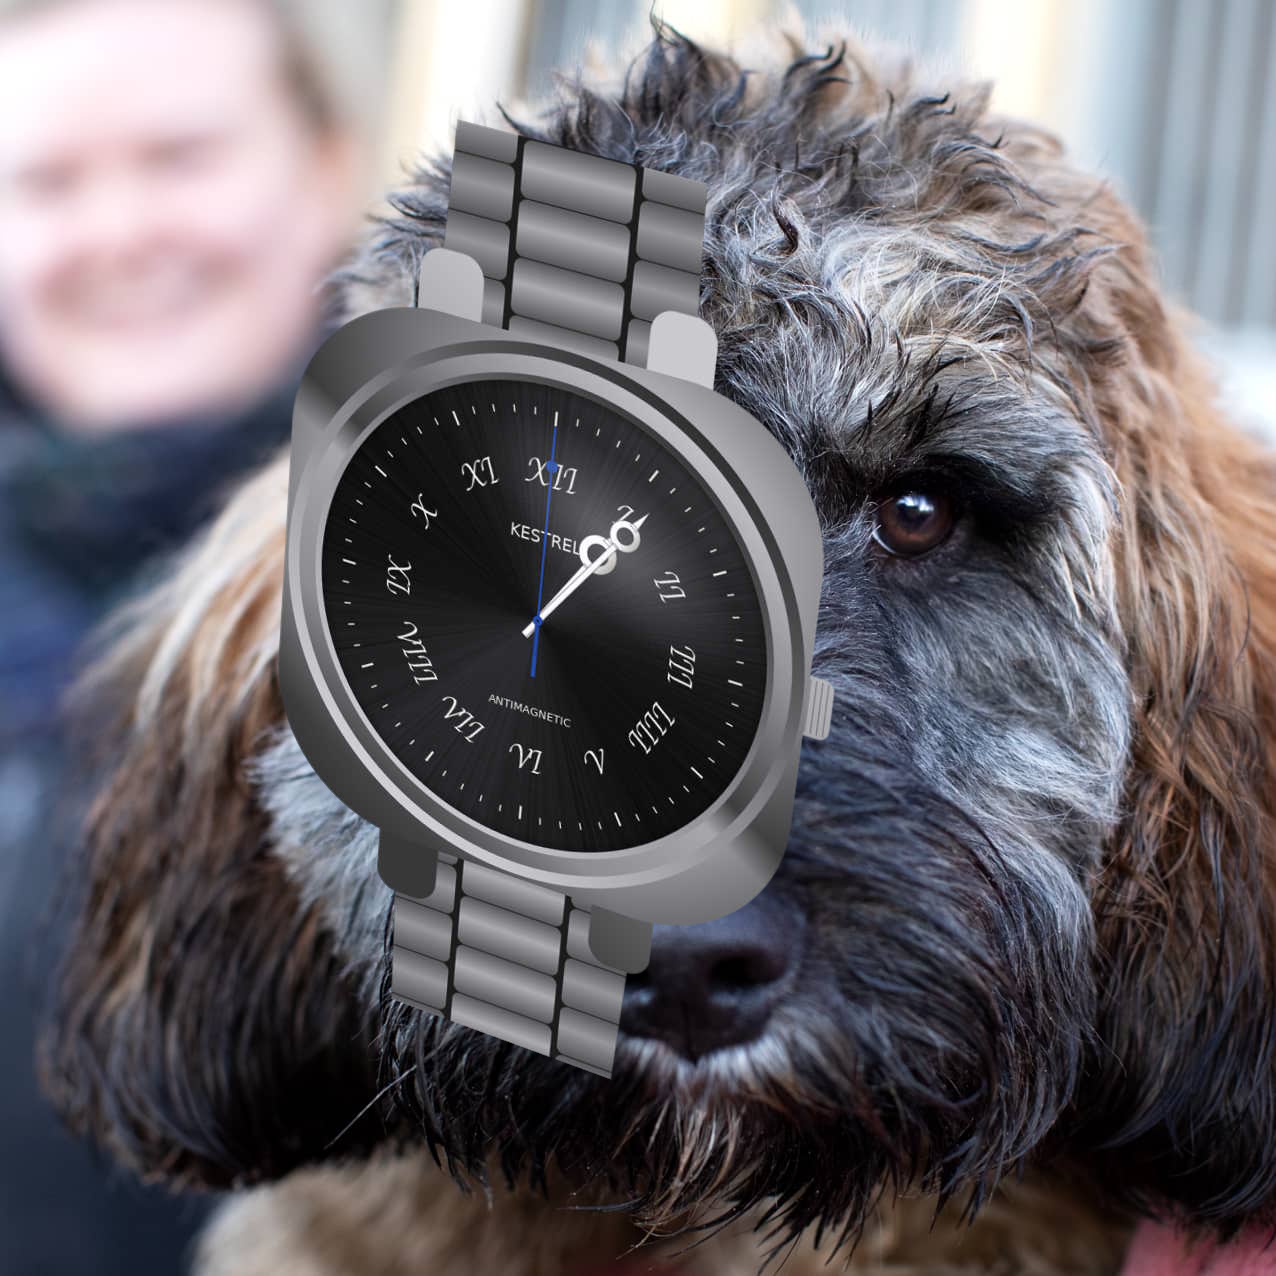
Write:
1,06,00
